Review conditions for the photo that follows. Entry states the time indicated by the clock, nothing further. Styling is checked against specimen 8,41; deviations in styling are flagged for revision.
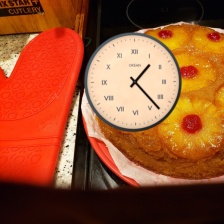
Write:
1,23
